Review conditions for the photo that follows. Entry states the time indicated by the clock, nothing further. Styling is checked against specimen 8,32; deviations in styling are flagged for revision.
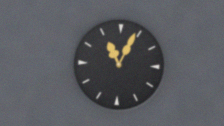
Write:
11,04
